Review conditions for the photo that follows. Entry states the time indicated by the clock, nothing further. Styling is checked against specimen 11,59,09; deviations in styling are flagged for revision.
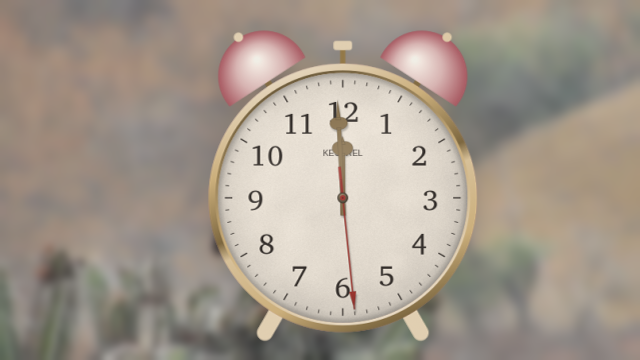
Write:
11,59,29
